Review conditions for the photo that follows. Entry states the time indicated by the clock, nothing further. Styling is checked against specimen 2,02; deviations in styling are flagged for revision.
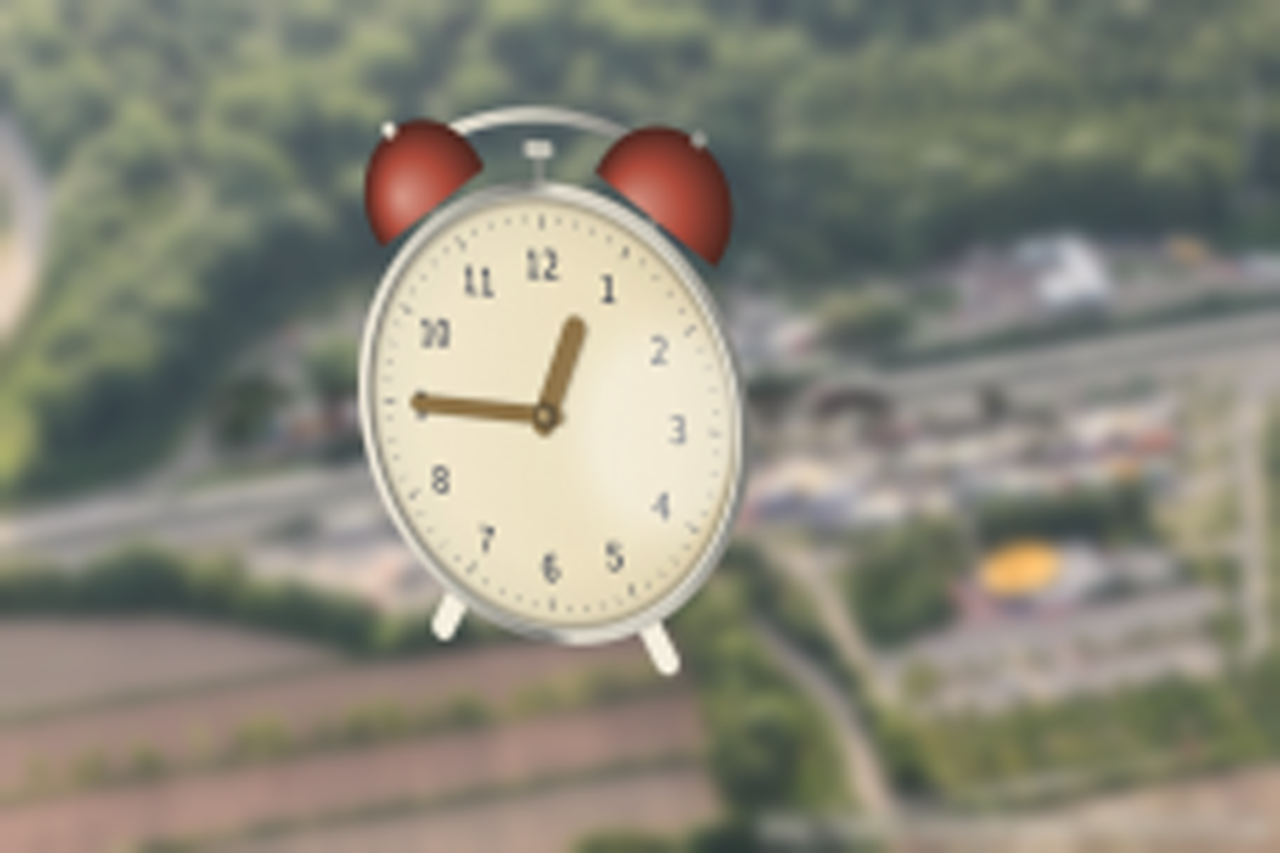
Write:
12,45
